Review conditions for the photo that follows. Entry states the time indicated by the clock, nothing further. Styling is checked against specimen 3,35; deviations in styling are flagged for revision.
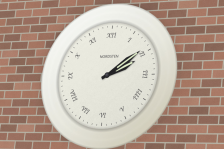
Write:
2,09
